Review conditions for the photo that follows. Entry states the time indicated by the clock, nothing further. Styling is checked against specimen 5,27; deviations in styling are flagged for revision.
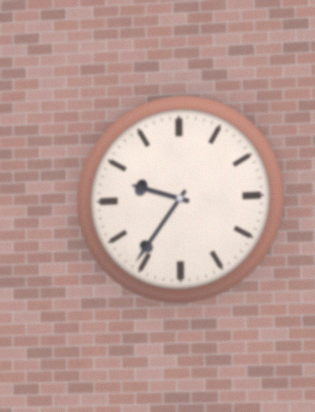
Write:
9,36
